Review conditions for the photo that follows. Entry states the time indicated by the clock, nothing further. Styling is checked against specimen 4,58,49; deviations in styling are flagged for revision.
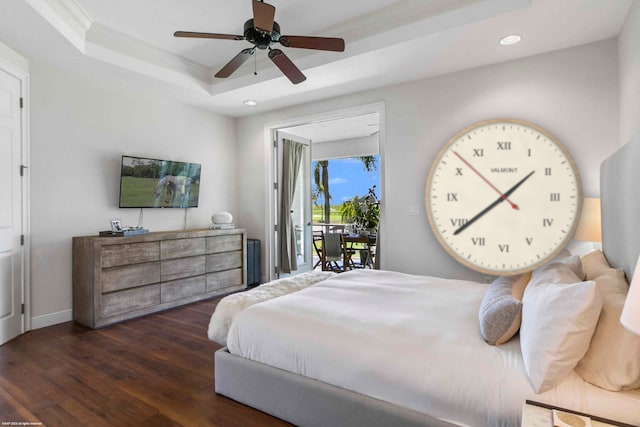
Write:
1,38,52
